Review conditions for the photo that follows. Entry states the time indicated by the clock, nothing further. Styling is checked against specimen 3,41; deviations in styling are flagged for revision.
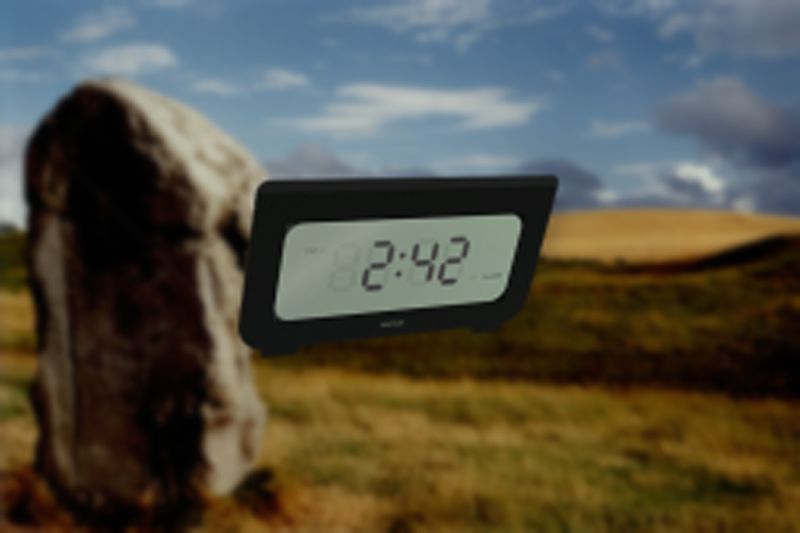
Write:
2,42
